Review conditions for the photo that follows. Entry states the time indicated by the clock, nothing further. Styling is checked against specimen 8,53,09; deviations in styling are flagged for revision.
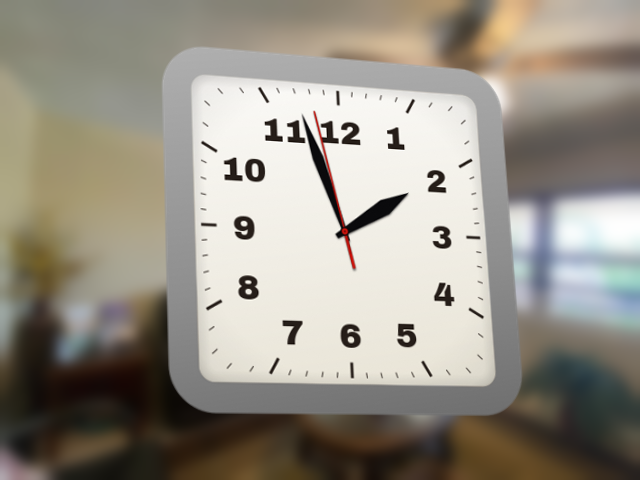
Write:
1,56,58
